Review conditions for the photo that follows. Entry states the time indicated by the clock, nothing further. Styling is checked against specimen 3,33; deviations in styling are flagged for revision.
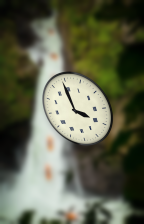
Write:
3,59
